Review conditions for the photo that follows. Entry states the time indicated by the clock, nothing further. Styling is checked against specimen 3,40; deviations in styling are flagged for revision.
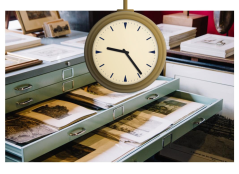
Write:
9,24
